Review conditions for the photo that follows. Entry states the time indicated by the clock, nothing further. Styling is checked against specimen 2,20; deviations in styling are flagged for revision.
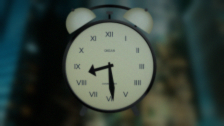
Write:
8,29
